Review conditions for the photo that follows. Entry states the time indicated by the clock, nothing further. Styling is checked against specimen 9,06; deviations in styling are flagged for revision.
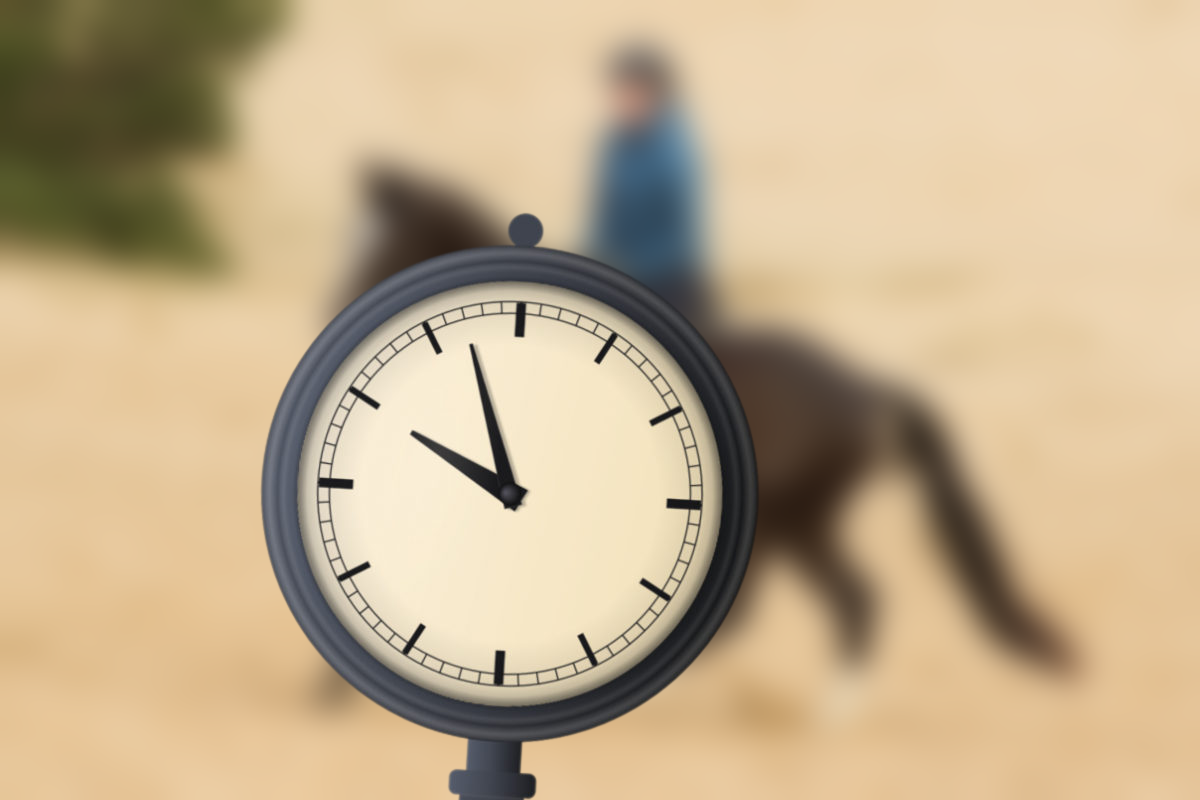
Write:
9,57
